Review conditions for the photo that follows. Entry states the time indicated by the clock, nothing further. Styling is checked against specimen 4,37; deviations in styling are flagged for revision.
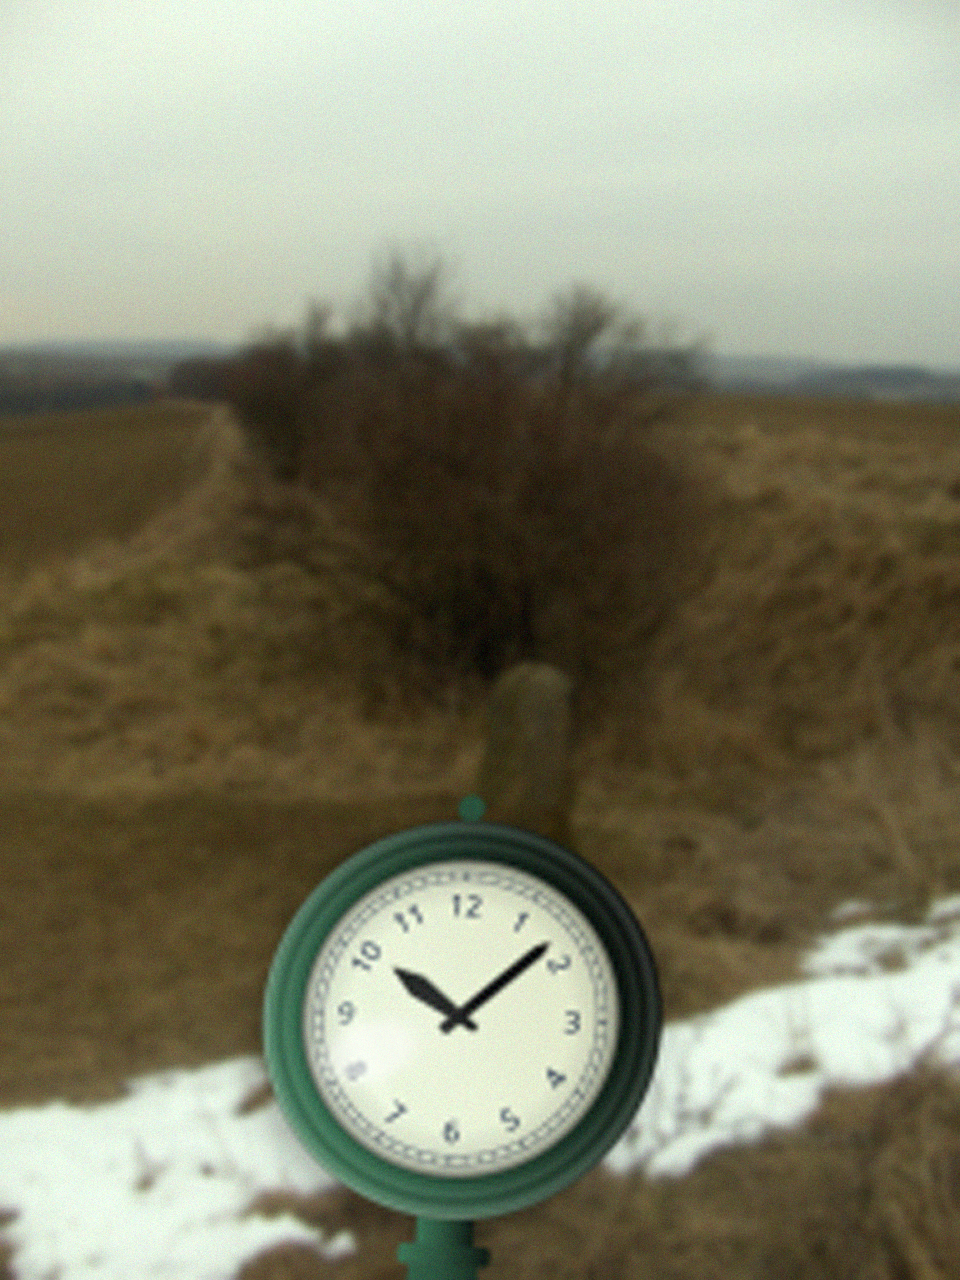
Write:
10,08
